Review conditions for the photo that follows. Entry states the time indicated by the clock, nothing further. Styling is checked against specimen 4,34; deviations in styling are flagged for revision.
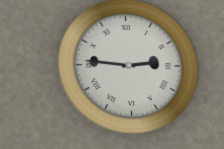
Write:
2,46
